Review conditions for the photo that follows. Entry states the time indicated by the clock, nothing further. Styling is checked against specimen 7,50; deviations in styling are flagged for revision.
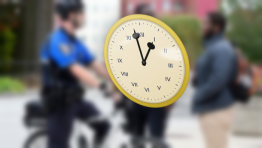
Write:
12,58
